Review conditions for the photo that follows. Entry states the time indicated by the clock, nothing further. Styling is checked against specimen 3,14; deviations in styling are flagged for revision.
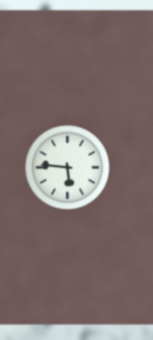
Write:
5,46
